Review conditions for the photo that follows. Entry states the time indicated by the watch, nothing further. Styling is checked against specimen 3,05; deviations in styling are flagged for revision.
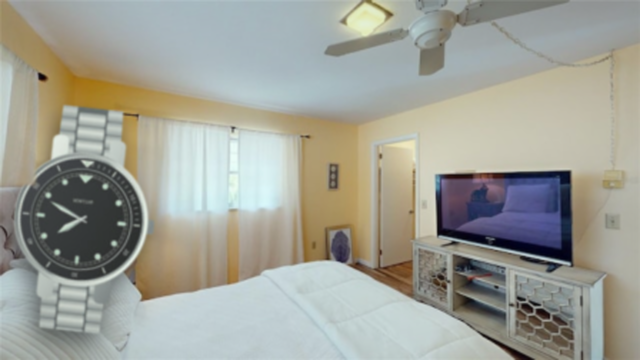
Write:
7,49
